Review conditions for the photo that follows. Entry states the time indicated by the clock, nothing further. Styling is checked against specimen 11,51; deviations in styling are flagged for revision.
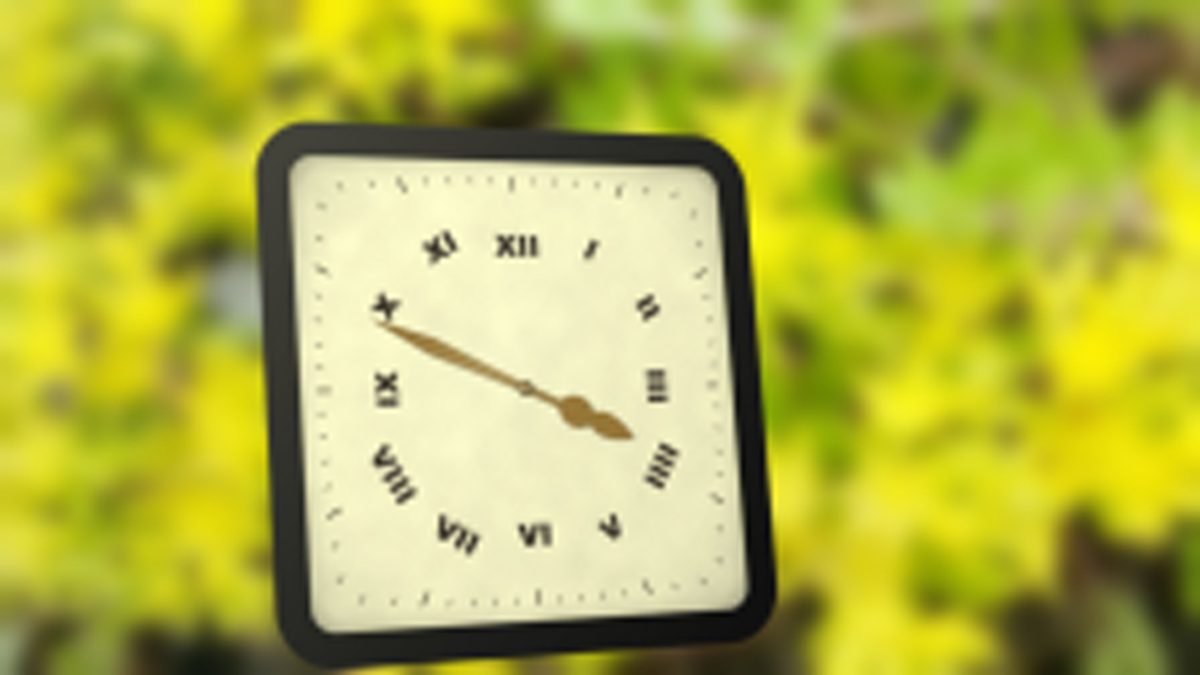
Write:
3,49
